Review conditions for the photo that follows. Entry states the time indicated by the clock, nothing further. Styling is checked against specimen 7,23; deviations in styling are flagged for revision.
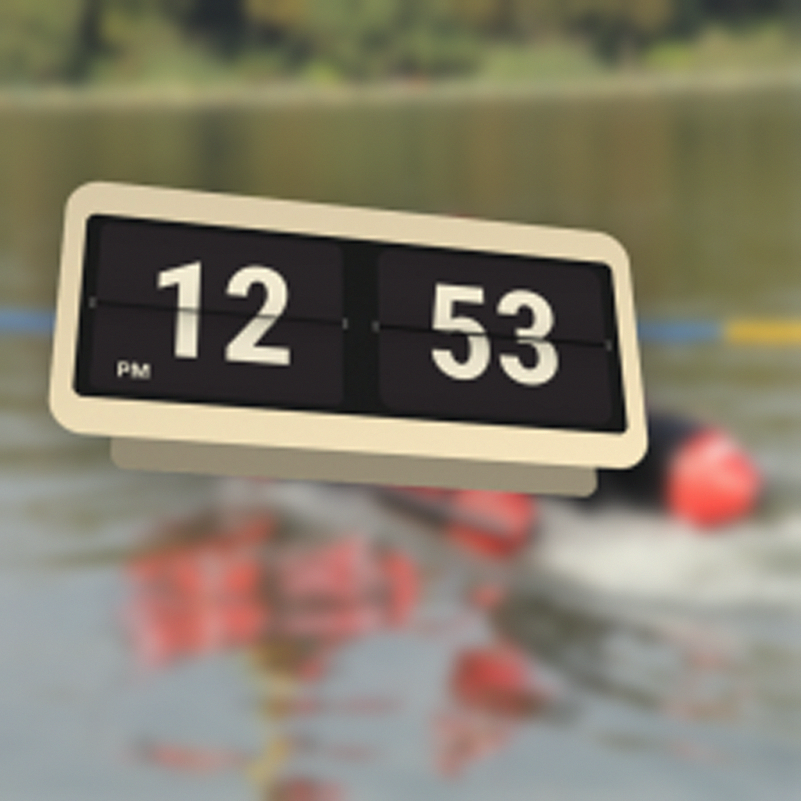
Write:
12,53
